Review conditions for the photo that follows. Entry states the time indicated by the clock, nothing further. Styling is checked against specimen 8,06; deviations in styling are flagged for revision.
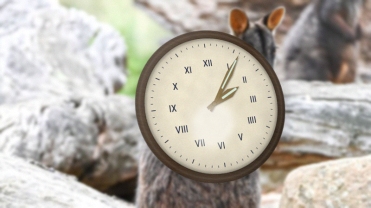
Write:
2,06
